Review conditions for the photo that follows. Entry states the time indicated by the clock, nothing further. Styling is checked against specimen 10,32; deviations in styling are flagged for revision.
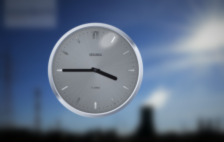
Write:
3,45
